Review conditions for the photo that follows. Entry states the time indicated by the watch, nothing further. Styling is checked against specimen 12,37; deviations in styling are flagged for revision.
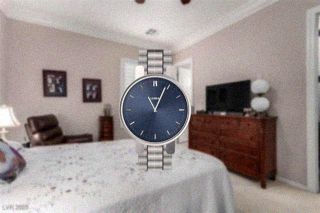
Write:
11,04
